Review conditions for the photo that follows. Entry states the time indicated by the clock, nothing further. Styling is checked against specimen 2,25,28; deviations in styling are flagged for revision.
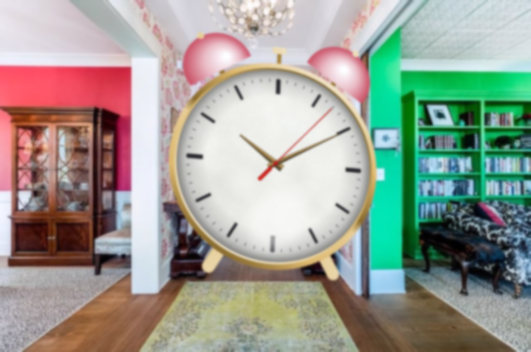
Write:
10,10,07
